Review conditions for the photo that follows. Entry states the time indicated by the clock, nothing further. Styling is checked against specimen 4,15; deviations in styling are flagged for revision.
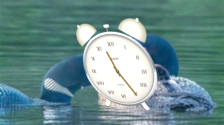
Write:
11,25
